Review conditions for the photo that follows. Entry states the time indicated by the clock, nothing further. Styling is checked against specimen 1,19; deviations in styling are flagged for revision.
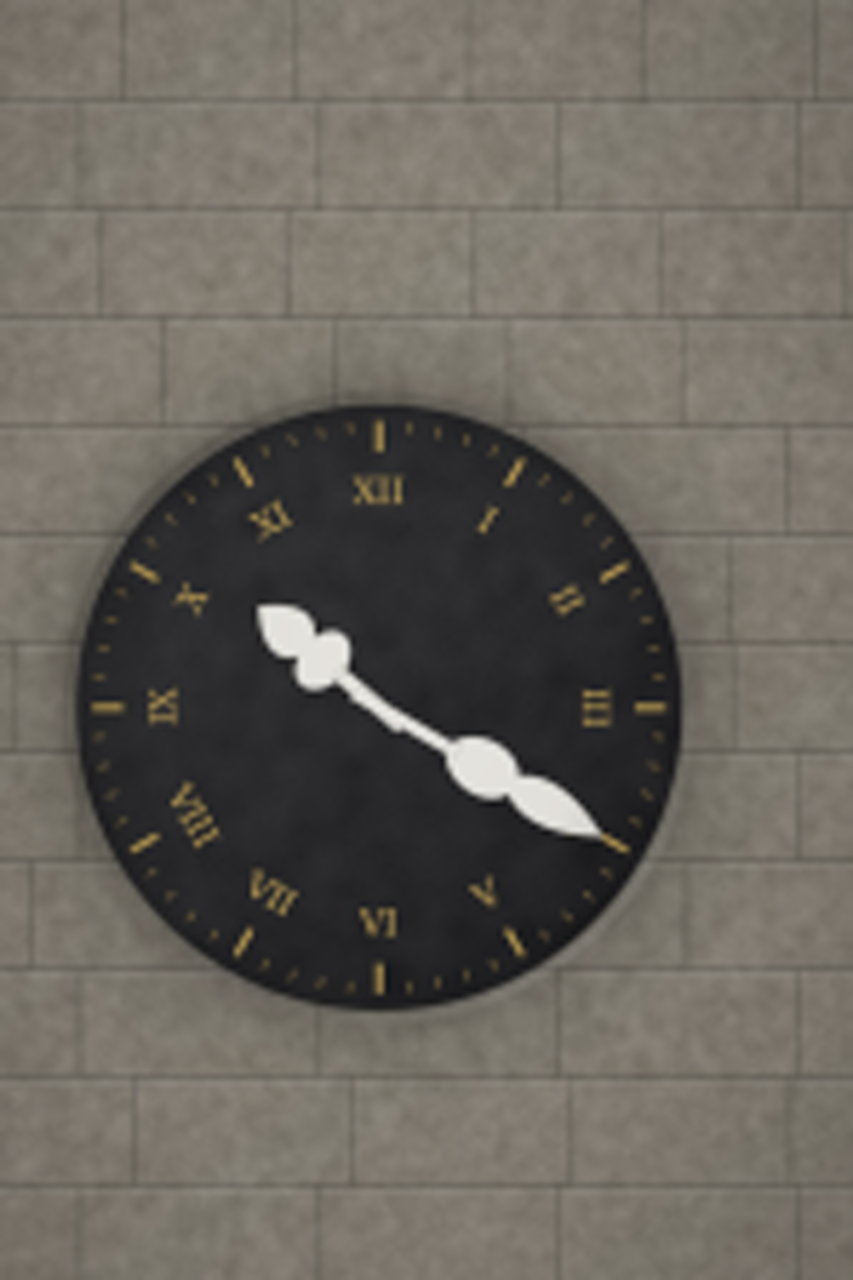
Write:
10,20
